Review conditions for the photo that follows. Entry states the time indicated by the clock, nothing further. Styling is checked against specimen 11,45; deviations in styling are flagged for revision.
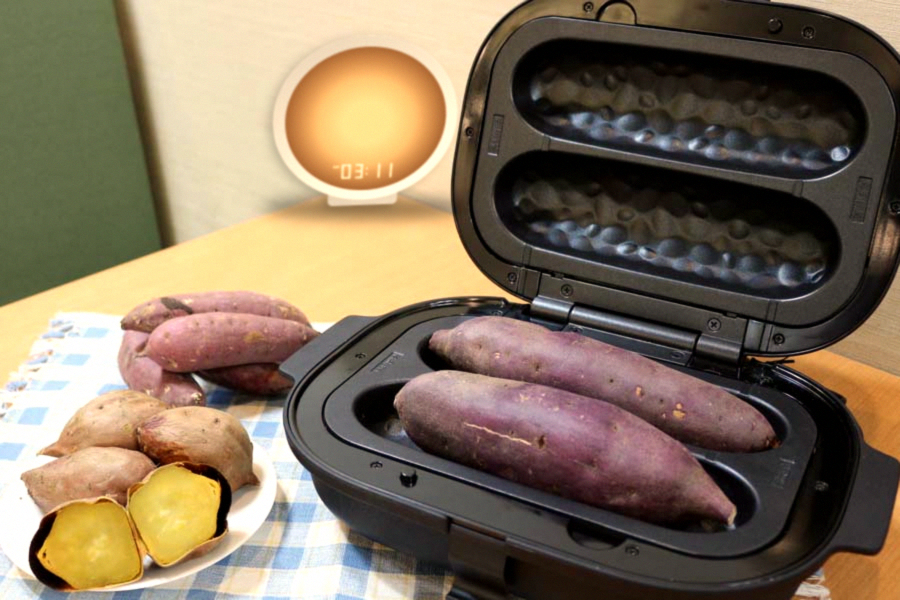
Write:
3,11
